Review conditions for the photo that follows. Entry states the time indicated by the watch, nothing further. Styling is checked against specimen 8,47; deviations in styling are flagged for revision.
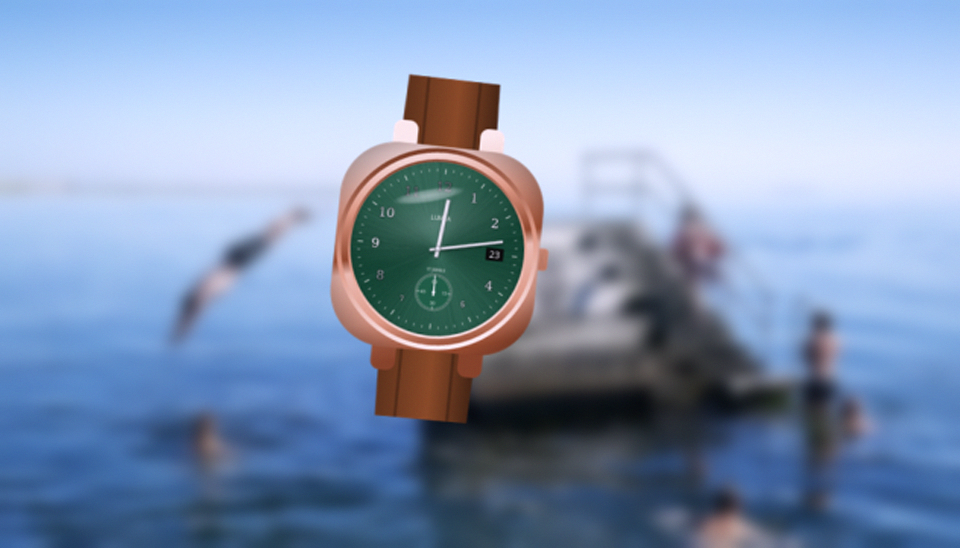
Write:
12,13
